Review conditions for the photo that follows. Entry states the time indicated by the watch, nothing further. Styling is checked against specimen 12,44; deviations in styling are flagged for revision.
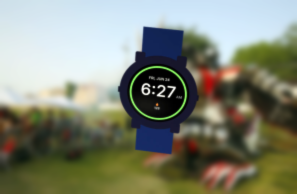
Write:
6,27
